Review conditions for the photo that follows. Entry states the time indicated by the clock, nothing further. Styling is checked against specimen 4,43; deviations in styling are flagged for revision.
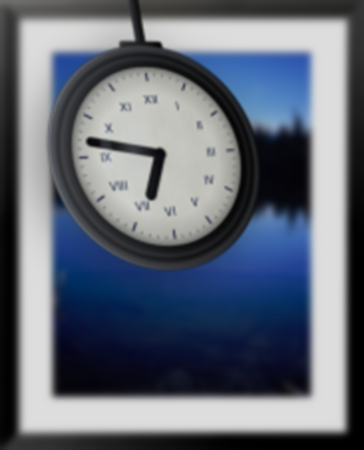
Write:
6,47
